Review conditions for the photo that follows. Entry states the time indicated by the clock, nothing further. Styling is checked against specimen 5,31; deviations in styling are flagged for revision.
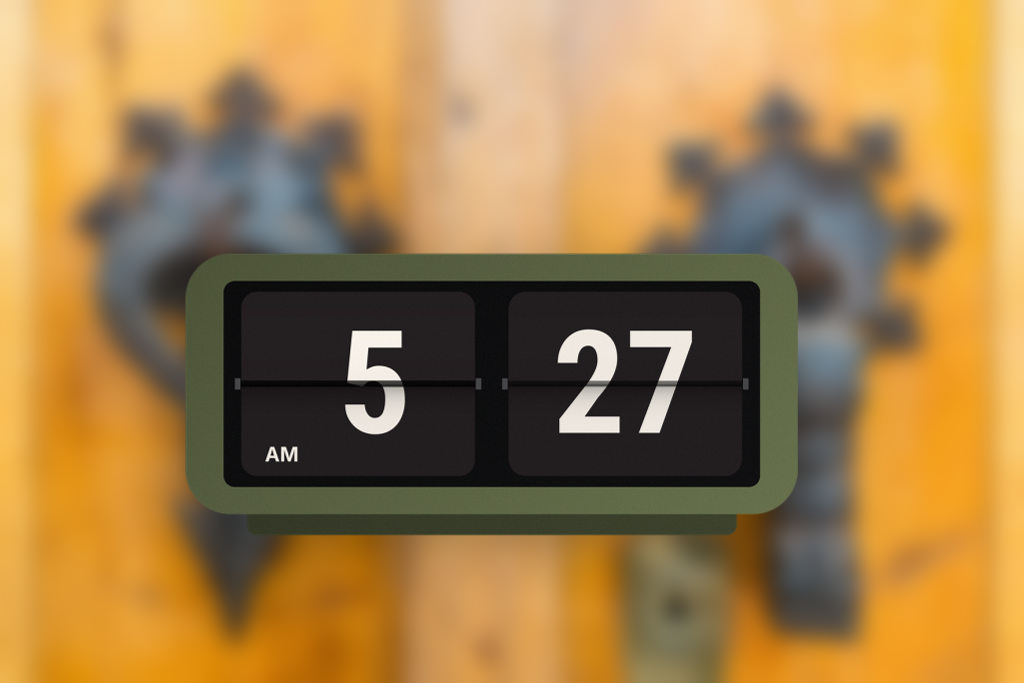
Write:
5,27
